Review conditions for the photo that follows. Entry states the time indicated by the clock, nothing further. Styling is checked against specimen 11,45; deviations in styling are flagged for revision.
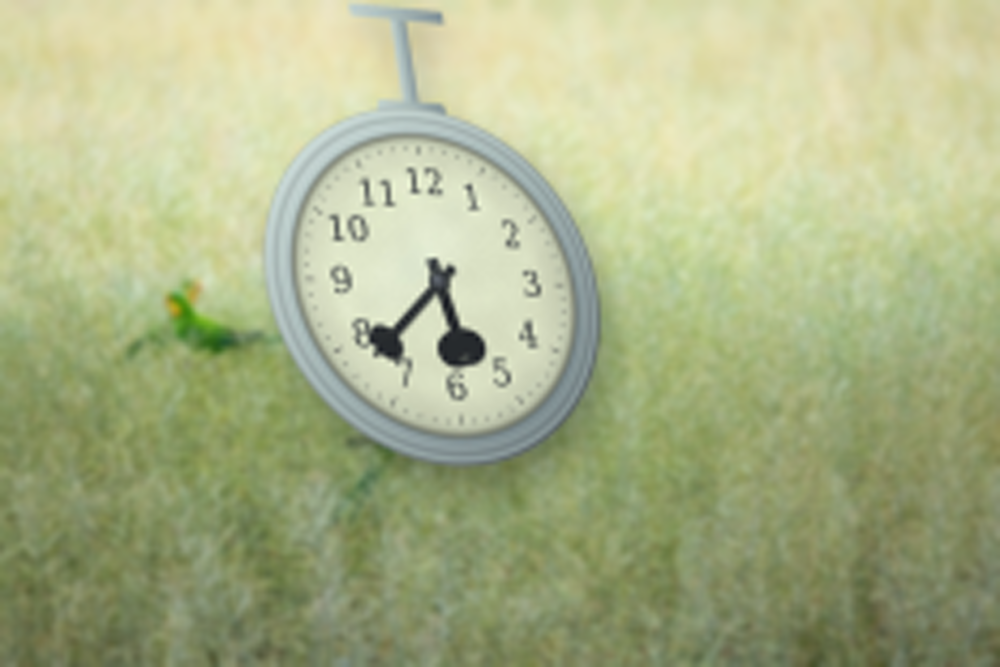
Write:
5,38
